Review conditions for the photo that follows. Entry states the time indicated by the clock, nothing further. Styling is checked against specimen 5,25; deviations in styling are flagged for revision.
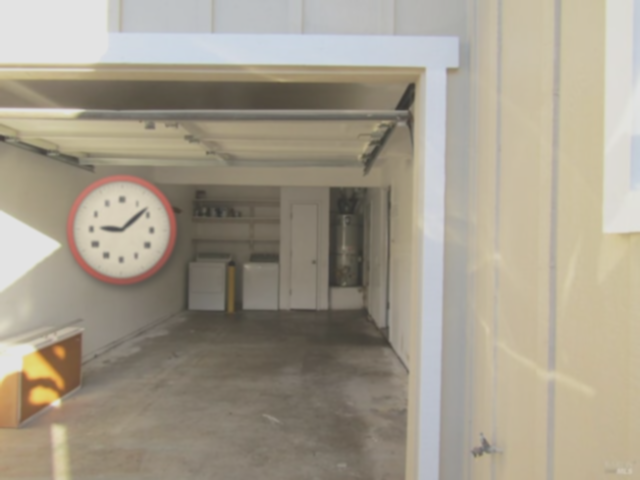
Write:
9,08
